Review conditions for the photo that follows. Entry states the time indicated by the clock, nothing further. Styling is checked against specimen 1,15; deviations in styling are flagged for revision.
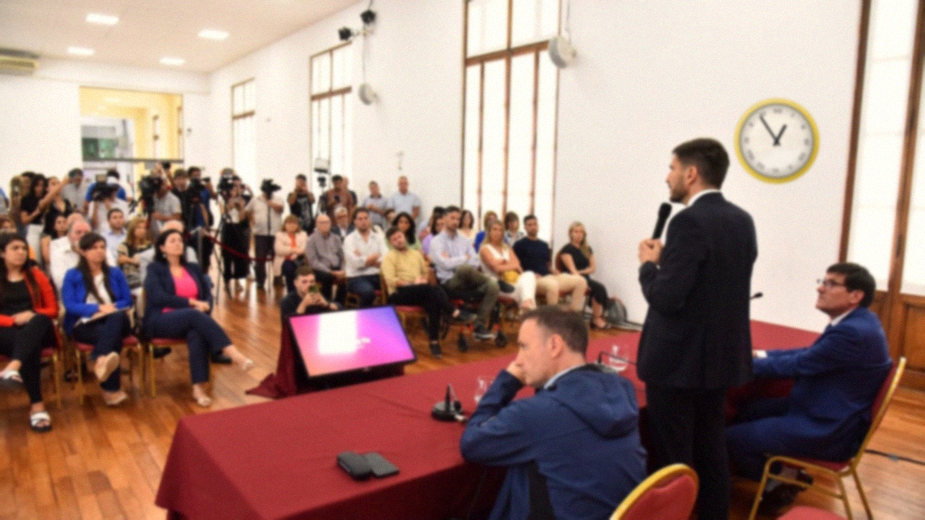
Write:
12,54
